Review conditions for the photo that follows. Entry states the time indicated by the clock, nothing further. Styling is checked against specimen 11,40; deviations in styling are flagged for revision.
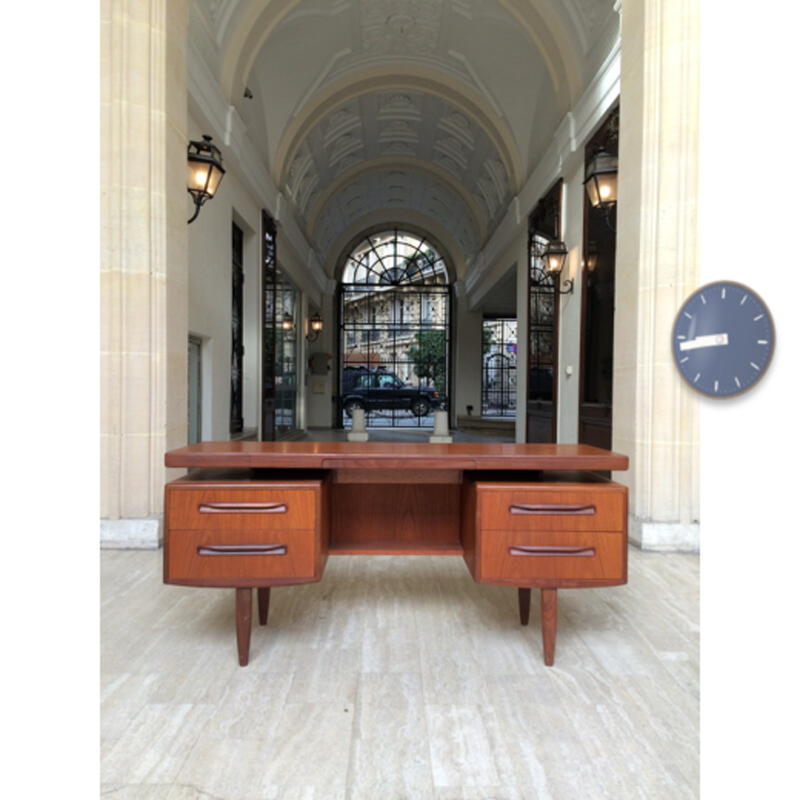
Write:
8,43
